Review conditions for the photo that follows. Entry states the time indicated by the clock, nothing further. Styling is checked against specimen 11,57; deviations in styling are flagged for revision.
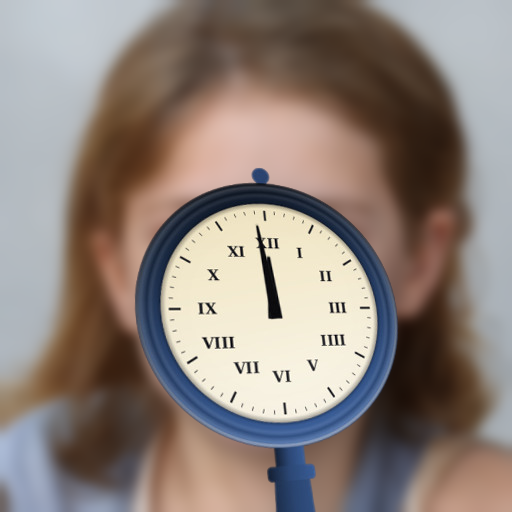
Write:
11,59
